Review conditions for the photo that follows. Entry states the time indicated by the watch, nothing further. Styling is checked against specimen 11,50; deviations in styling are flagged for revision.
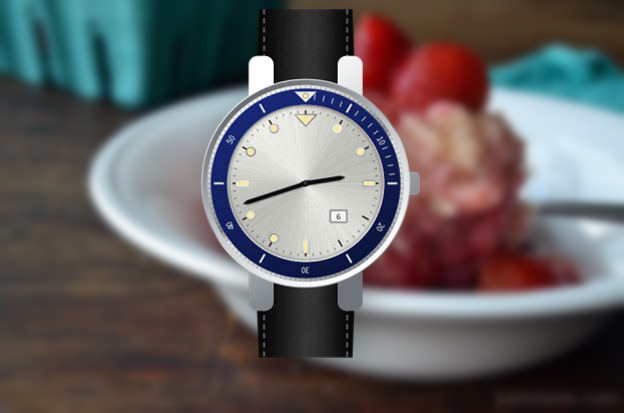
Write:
2,42
